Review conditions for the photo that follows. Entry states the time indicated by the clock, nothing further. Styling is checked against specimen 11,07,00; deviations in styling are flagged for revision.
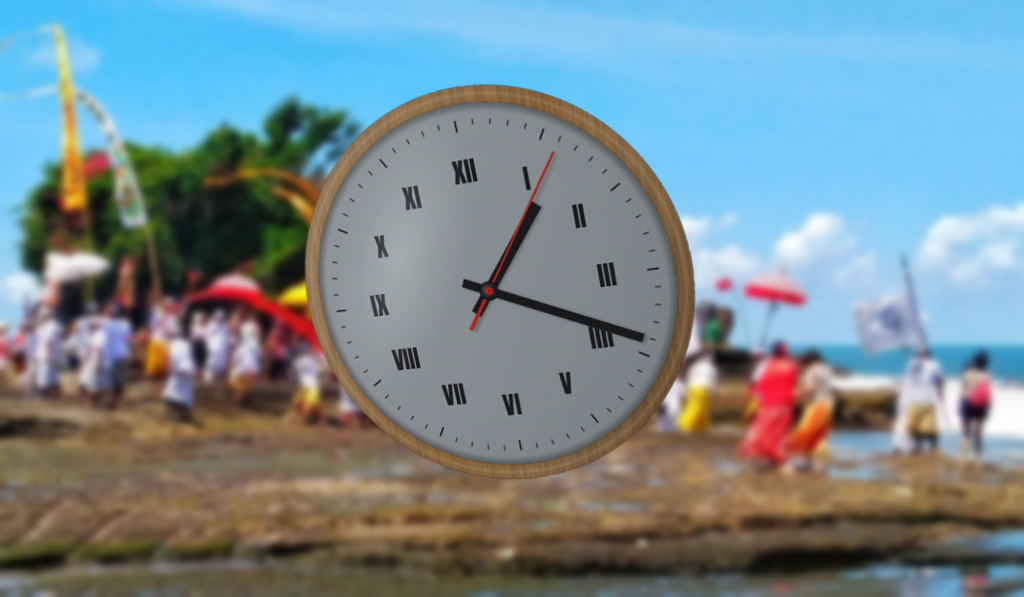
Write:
1,19,06
